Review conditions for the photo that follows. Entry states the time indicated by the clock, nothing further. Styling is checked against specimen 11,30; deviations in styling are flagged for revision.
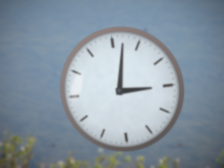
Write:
3,02
